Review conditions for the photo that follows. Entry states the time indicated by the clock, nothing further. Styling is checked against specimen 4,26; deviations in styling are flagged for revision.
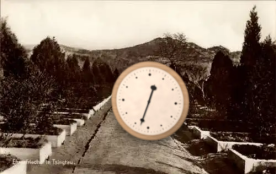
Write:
12,33
